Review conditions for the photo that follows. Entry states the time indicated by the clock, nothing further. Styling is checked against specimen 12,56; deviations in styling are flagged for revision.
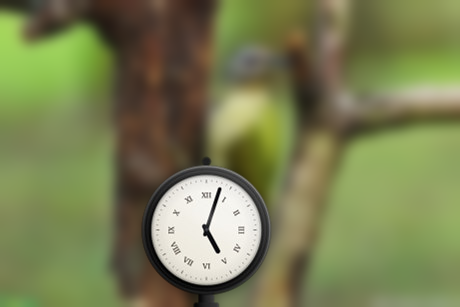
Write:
5,03
